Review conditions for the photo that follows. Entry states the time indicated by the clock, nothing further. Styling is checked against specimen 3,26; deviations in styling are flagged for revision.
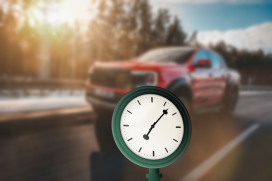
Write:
7,07
